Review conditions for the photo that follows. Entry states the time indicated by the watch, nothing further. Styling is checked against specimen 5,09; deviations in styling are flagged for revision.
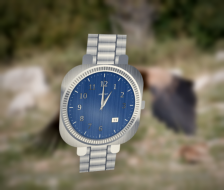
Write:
1,00
